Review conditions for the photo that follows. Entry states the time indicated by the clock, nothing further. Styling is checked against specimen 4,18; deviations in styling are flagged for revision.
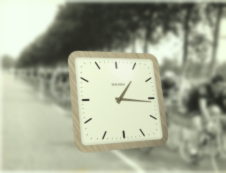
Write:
1,16
